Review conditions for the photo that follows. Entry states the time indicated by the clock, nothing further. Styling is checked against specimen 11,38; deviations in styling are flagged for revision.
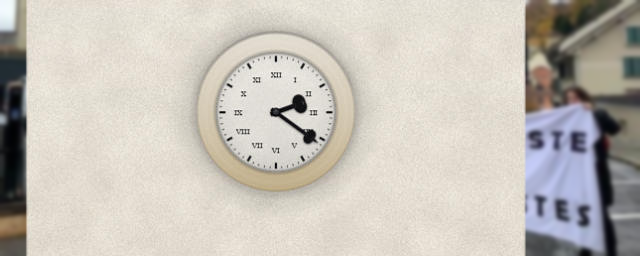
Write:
2,21
